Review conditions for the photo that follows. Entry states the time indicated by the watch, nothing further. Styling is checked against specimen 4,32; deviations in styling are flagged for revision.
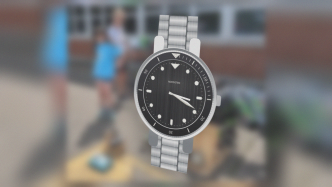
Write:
3,19
